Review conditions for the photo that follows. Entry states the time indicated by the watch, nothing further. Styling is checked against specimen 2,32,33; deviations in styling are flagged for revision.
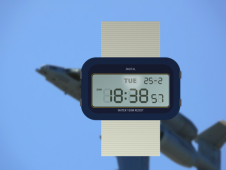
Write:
18,38,57
